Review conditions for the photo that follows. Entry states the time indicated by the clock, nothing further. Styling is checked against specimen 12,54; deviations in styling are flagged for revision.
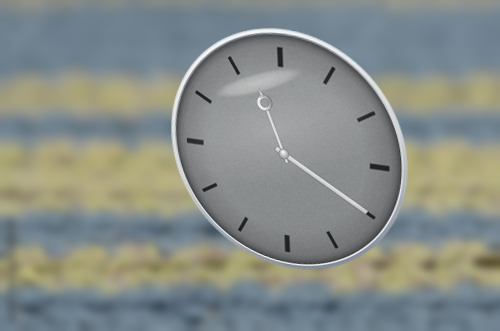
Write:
11,20
